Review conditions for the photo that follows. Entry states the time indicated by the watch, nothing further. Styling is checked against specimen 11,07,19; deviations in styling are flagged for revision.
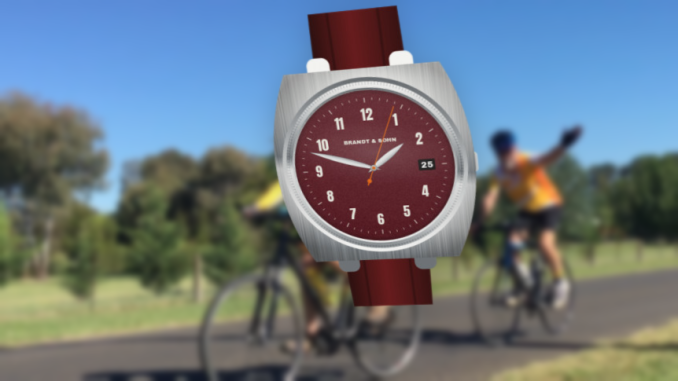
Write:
1,48,04
